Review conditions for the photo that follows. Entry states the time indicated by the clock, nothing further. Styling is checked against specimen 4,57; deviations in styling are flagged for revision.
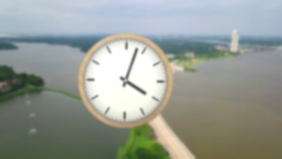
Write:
4,03
